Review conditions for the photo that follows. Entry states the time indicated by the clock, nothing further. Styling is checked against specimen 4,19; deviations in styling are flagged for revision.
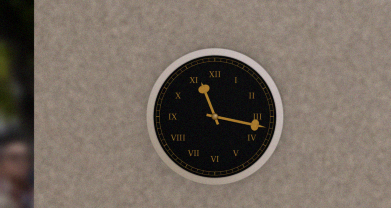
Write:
11,17
